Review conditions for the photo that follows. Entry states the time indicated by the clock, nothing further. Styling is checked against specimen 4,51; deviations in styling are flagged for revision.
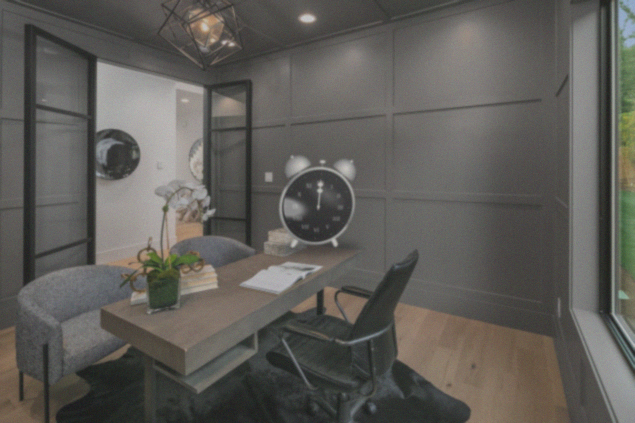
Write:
12,00
